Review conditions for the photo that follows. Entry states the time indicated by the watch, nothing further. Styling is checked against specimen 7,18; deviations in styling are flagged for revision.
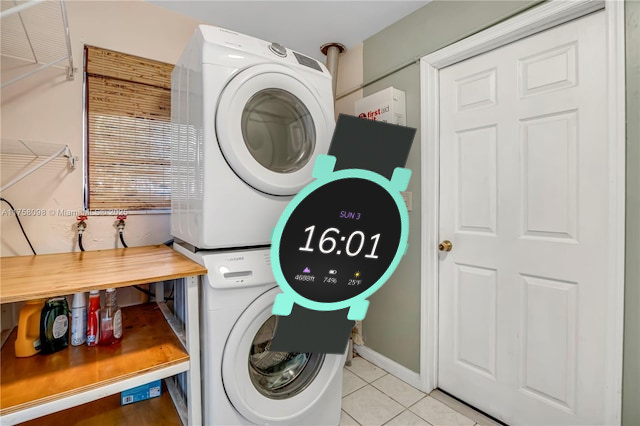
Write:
16,01
